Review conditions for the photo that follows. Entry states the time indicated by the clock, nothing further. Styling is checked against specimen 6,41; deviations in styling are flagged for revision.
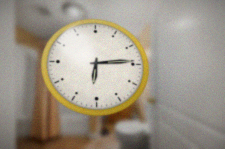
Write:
6,14
